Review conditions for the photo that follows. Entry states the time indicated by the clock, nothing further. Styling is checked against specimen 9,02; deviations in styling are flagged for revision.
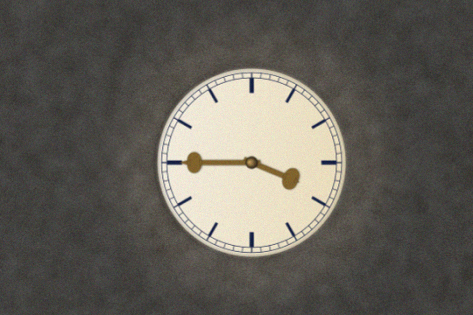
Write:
3,45
